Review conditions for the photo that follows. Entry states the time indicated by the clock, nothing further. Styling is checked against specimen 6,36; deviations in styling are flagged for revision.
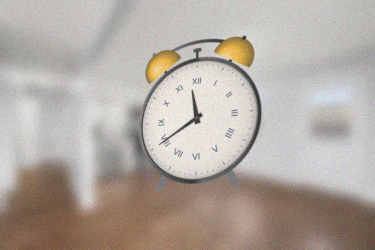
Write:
11,40
